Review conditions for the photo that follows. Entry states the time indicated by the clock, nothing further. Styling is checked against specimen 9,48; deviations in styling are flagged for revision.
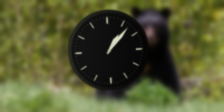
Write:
1,07
